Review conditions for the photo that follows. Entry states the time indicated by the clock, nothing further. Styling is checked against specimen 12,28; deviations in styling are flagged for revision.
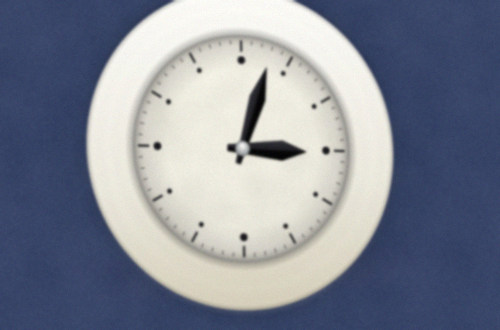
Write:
3,03
